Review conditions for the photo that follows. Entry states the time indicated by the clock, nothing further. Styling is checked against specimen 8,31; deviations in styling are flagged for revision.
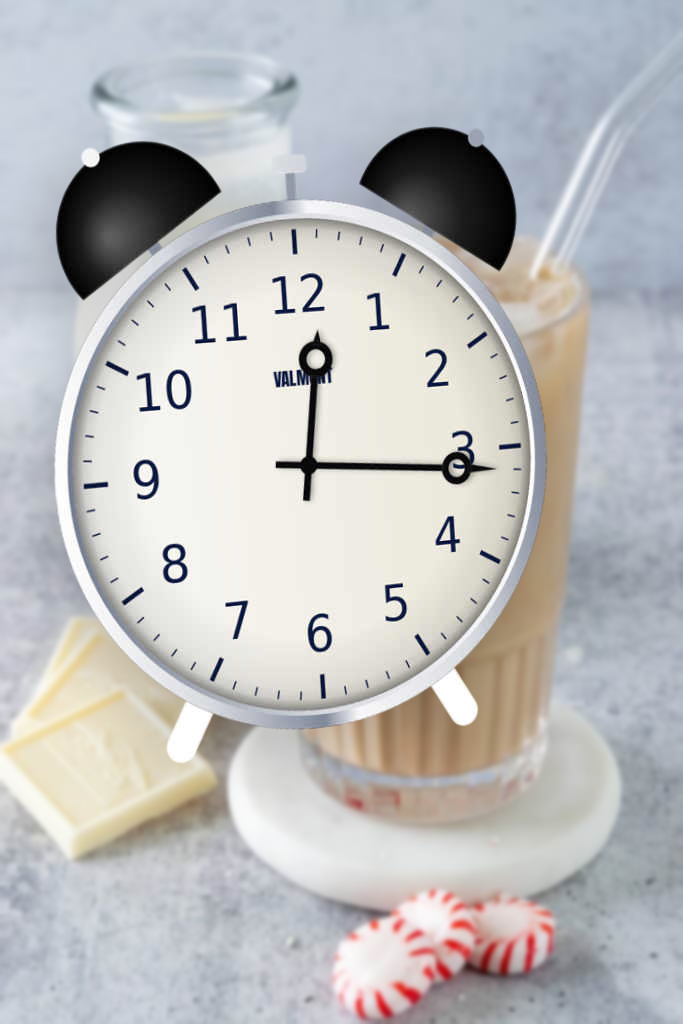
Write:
12,16
